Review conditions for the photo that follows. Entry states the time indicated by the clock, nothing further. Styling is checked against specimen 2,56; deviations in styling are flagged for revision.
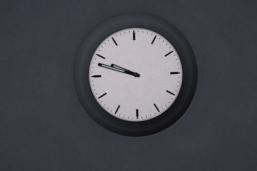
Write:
9,48
